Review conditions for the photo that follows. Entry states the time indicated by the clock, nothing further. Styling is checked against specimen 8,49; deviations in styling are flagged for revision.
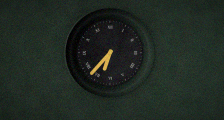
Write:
6,37
